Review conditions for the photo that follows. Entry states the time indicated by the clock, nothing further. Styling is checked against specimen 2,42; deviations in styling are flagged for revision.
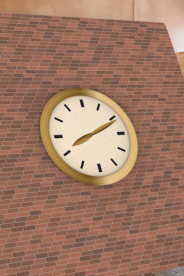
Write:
8,11
